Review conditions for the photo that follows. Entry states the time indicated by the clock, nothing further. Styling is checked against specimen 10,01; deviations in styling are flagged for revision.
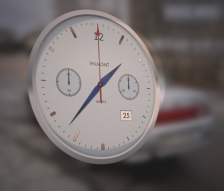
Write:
1,37
